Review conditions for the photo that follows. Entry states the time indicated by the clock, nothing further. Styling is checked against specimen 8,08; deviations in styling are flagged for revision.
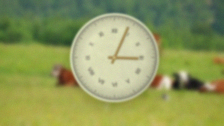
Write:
3,04
